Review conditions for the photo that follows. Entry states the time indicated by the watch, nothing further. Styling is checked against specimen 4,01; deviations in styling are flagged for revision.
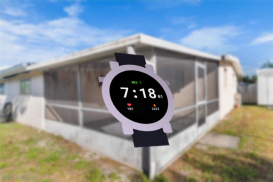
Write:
7,18
